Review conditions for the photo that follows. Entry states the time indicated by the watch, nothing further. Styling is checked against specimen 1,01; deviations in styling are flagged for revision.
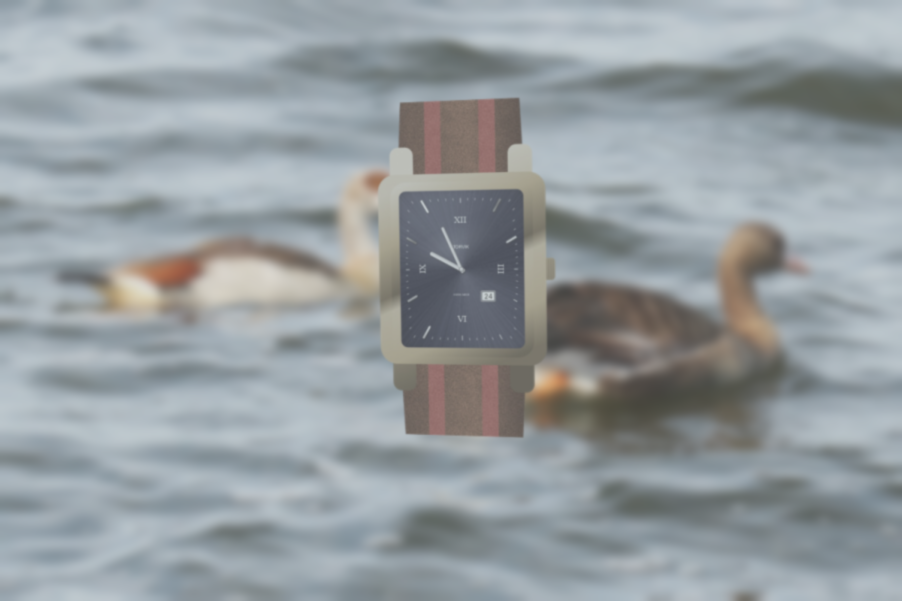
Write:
9,56
